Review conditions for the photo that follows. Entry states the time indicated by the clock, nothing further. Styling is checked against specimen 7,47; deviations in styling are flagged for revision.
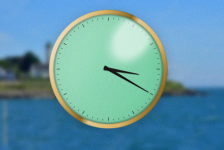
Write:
3,20
